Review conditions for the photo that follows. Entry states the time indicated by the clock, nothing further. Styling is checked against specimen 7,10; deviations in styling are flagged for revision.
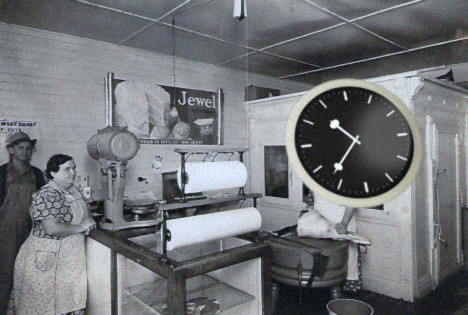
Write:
10,37
